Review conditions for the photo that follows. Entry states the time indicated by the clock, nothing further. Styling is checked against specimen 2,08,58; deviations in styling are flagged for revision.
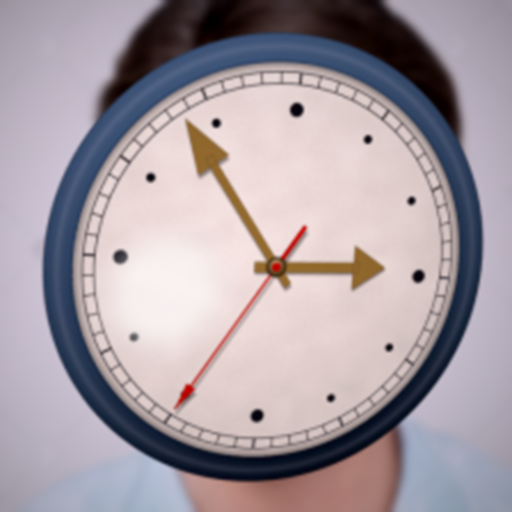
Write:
2,53,35
